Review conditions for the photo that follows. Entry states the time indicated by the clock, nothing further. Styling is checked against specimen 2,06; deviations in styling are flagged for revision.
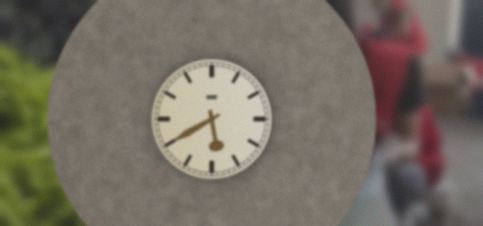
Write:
5,40
